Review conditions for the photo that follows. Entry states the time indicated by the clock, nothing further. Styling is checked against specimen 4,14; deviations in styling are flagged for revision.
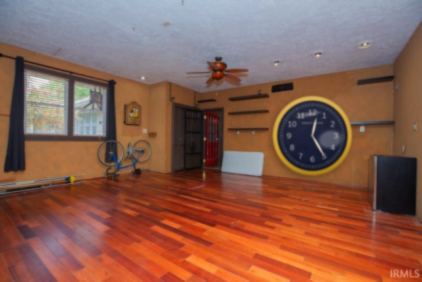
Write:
12,25
